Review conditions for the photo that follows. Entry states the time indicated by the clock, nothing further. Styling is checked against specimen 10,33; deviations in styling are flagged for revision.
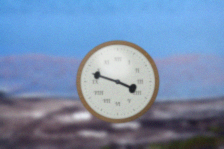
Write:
3,48
